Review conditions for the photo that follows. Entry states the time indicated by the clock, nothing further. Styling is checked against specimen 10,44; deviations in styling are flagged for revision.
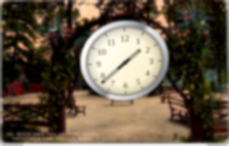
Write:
1,38
